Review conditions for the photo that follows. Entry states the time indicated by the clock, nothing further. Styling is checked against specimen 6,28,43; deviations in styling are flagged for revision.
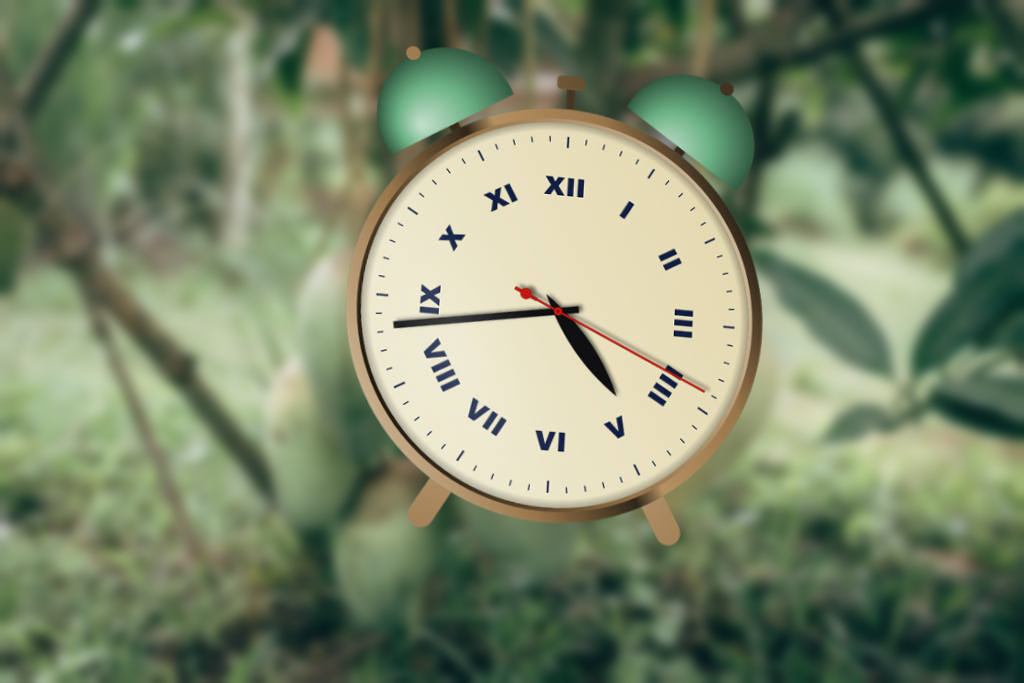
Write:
4,43,19
